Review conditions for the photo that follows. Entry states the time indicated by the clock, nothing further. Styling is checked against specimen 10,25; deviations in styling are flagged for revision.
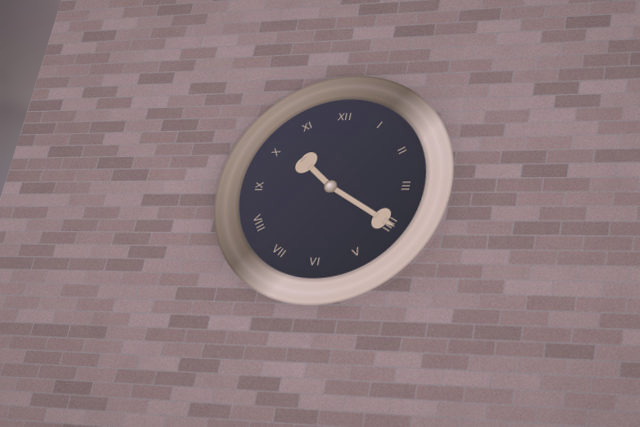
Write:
10,20
